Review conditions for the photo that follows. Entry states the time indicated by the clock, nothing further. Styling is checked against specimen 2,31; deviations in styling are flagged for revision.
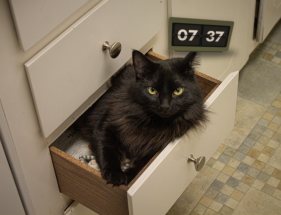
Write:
7,37
